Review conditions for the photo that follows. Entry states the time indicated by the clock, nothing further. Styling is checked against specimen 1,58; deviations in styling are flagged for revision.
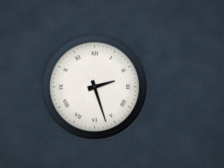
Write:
2,27
